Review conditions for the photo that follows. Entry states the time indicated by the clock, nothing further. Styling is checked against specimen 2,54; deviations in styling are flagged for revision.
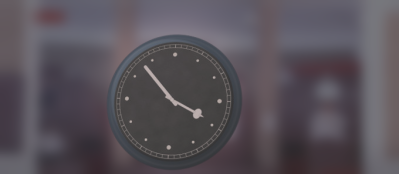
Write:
3,53
